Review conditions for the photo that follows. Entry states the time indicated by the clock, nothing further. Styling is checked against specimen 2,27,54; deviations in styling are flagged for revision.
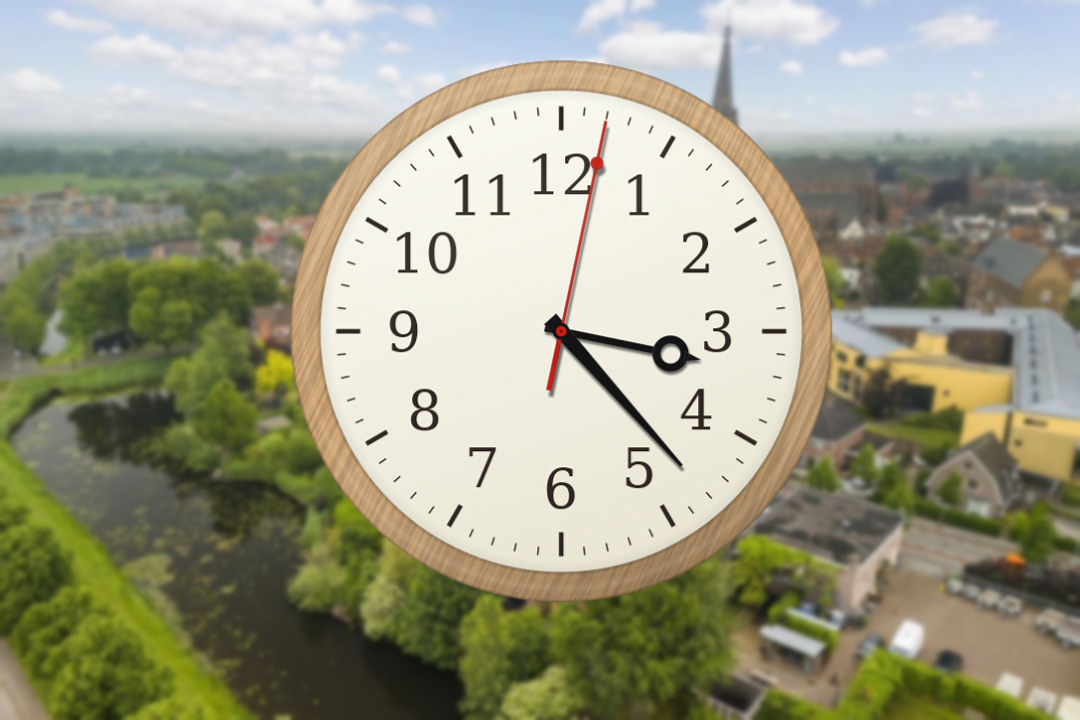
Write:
3,23,02
